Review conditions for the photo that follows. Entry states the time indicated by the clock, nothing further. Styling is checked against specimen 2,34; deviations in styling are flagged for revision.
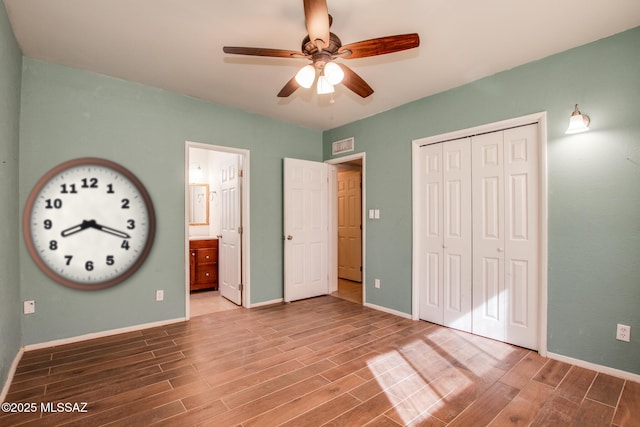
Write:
8,18
